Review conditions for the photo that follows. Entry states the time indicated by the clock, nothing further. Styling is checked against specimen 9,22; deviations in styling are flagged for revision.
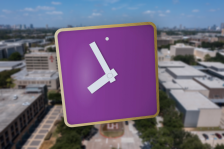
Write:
7,56
